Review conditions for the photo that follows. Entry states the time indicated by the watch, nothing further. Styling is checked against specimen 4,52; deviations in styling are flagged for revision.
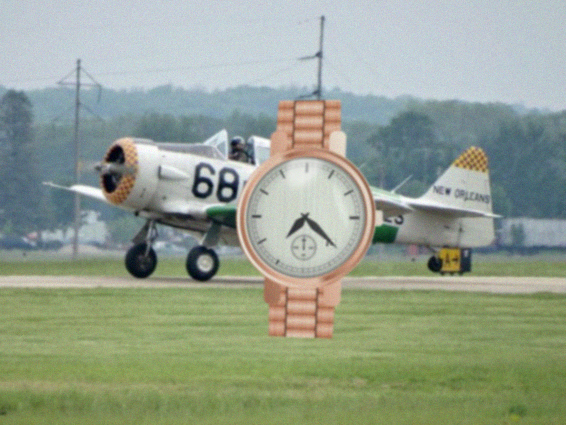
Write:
7,22
